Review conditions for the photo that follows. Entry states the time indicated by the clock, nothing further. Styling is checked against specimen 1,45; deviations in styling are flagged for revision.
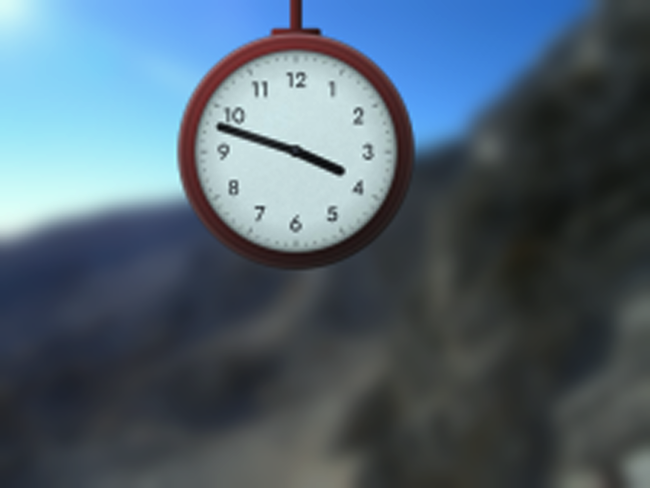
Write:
3,48
